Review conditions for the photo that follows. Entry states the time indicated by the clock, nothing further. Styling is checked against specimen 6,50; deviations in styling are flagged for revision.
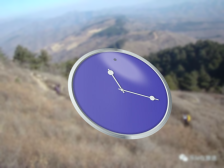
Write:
11,18
